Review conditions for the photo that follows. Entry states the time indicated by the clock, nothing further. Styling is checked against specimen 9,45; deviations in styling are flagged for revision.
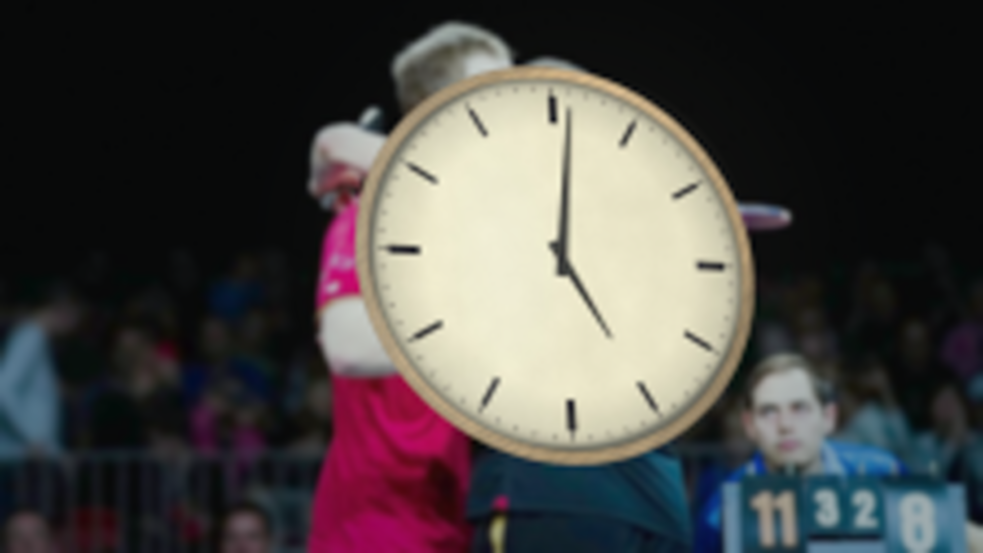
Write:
5,01
